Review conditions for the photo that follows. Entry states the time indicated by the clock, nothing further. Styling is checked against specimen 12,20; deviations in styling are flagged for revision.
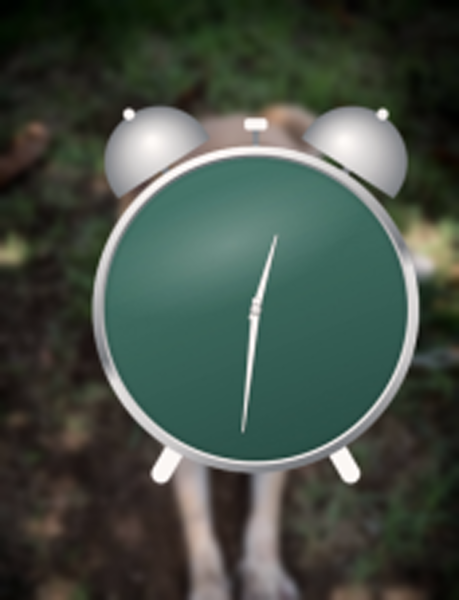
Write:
12,31
